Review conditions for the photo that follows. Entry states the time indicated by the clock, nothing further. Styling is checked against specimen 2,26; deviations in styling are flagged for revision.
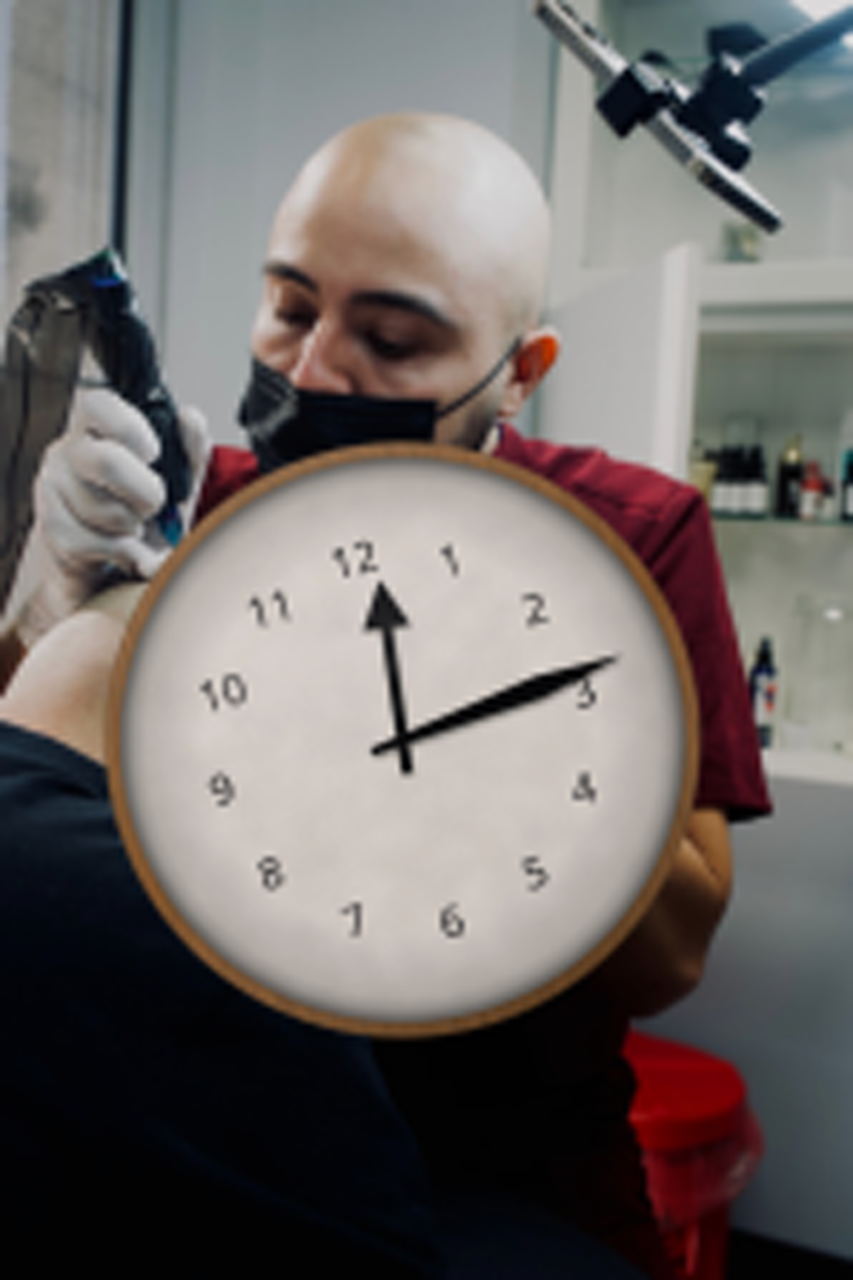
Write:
12,14
